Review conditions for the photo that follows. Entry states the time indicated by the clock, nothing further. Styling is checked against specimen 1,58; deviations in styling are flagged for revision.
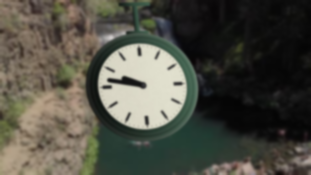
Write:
9,47
